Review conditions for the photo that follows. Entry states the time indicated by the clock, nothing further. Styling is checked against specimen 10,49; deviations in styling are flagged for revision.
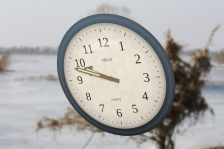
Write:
9,48
